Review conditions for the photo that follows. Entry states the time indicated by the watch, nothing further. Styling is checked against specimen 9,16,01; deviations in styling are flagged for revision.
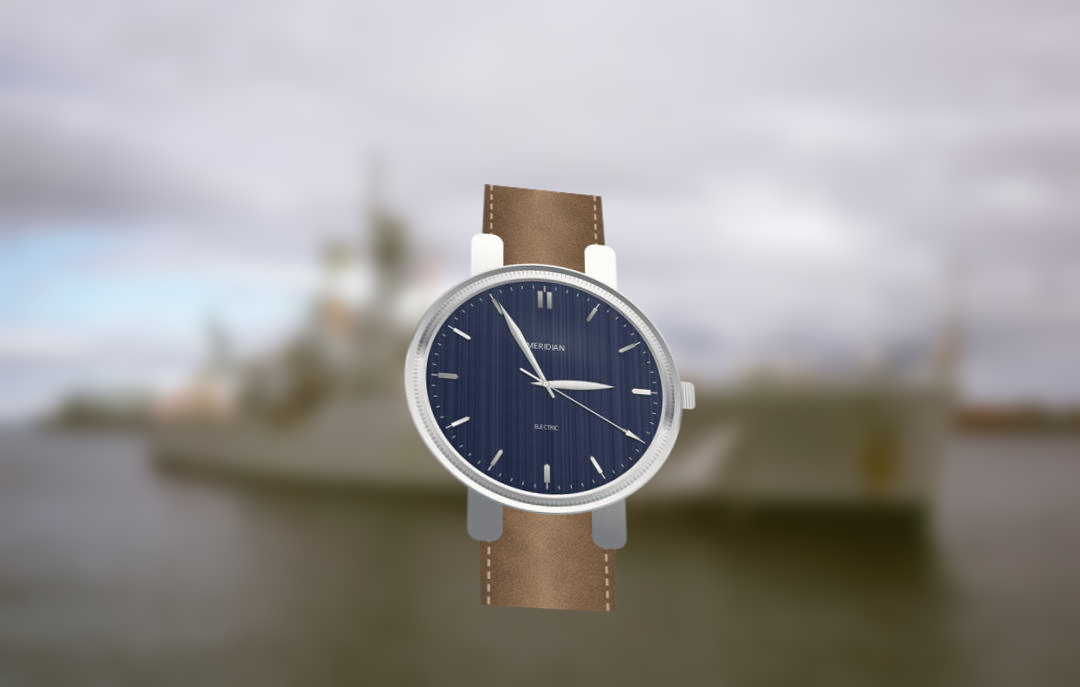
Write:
2,55,20
